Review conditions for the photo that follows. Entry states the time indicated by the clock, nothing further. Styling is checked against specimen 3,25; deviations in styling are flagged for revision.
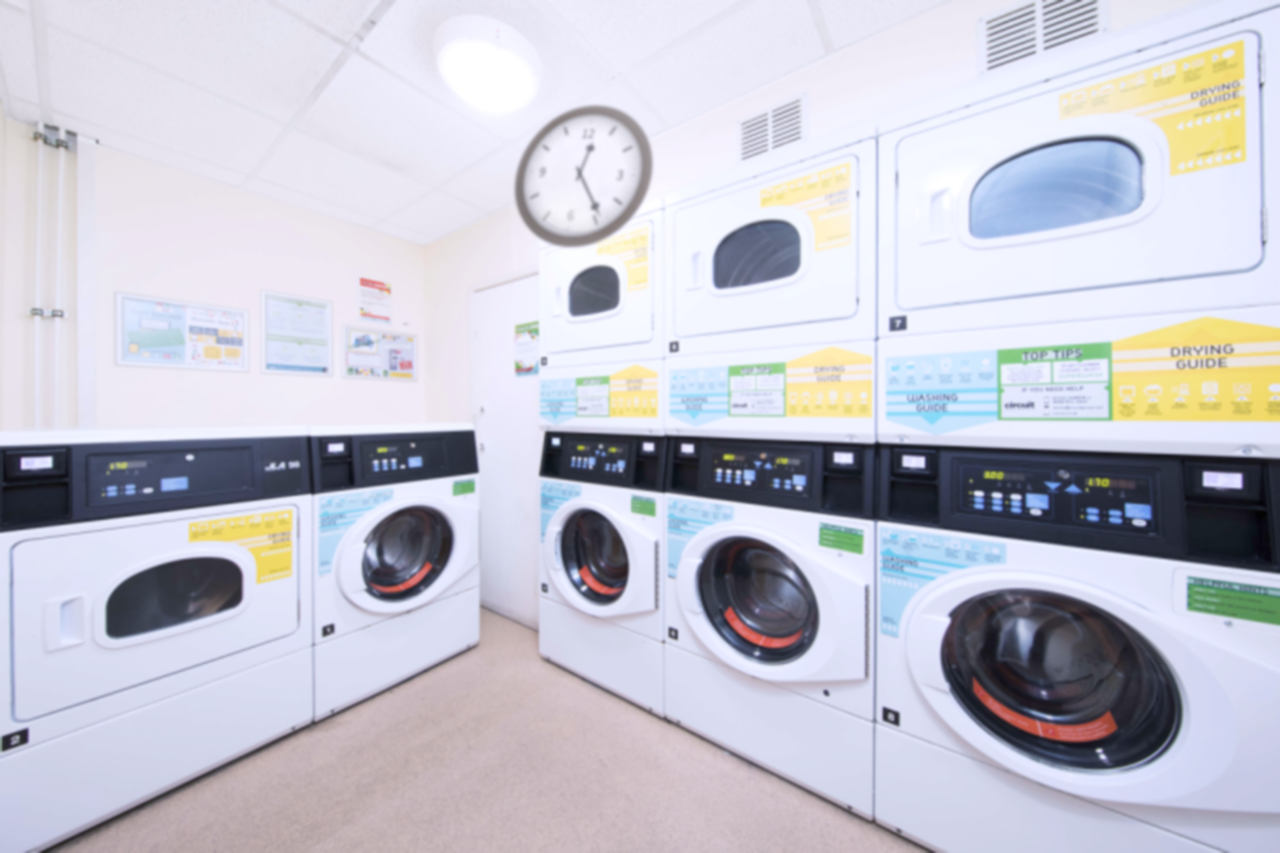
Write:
12,24
